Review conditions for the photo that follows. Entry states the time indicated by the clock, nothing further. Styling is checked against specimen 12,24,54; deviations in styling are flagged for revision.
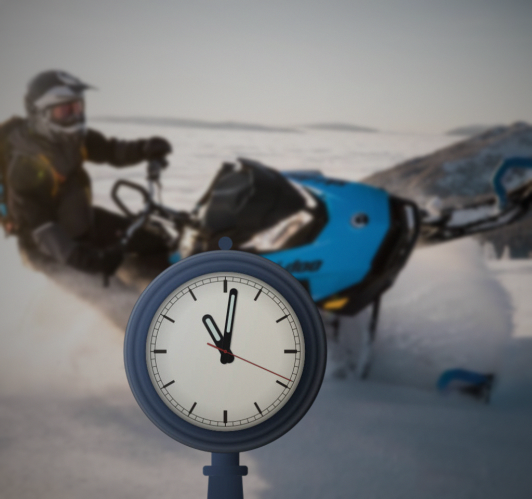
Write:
11,01,19
